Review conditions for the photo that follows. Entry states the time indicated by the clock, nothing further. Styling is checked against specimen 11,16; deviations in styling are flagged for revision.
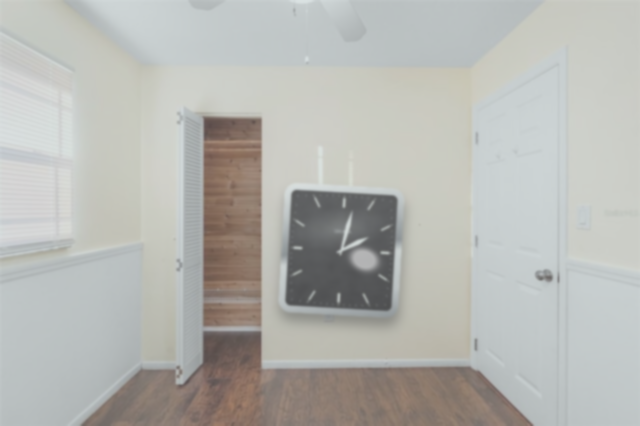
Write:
2,02
